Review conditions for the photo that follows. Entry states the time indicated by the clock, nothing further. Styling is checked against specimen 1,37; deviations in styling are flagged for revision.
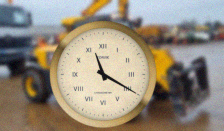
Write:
11,20
